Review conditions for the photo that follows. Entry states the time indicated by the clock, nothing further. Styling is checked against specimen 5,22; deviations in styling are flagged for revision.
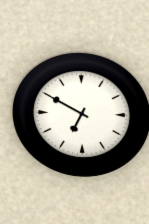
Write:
6,50
